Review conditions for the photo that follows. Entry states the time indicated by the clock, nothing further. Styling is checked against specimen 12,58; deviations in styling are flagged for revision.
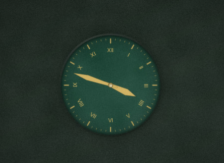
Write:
3,48
